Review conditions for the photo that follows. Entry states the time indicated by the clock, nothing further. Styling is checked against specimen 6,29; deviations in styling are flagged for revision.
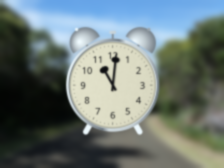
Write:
11,01
